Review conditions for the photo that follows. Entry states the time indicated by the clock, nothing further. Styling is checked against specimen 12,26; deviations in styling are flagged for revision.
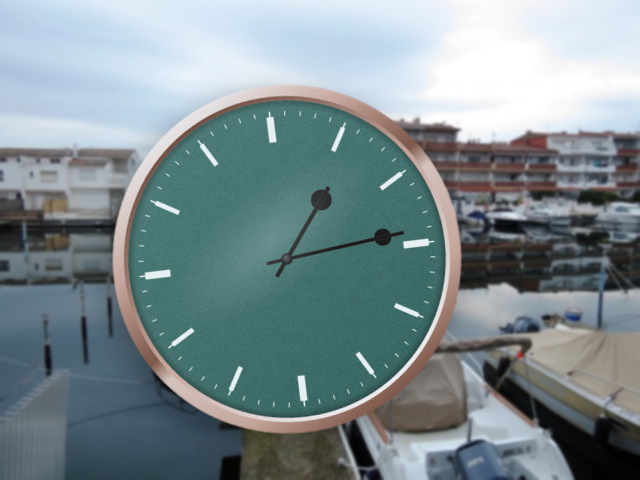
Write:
1,14
